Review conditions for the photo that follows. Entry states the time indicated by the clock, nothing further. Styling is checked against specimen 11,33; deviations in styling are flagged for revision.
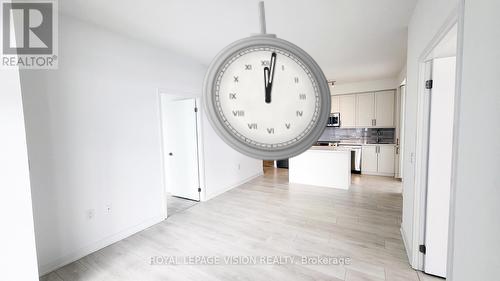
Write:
12,02
